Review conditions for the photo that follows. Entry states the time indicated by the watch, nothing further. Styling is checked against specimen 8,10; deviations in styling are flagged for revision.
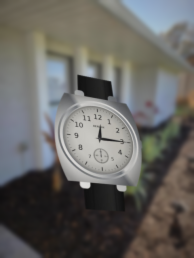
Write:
12,15
